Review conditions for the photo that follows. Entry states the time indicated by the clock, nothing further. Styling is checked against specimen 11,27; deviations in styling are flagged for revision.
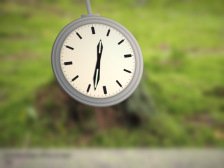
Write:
12,33
